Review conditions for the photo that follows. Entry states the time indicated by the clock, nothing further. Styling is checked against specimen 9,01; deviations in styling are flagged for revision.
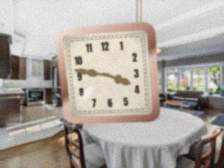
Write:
3,47
